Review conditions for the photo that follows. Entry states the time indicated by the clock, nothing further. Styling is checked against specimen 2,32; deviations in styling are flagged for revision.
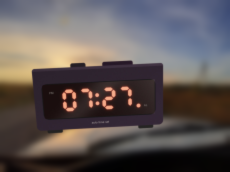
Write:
7,27
